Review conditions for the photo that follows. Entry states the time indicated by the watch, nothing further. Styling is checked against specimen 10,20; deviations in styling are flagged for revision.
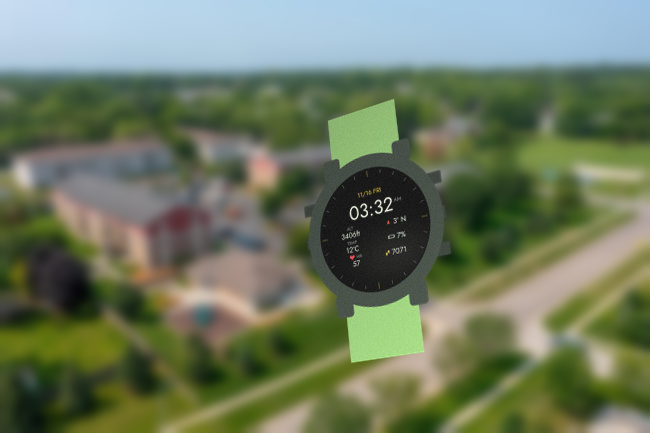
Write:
3,32
